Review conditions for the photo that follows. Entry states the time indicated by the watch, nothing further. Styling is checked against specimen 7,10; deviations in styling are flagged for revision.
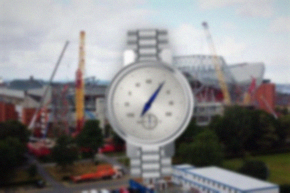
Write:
7,06
